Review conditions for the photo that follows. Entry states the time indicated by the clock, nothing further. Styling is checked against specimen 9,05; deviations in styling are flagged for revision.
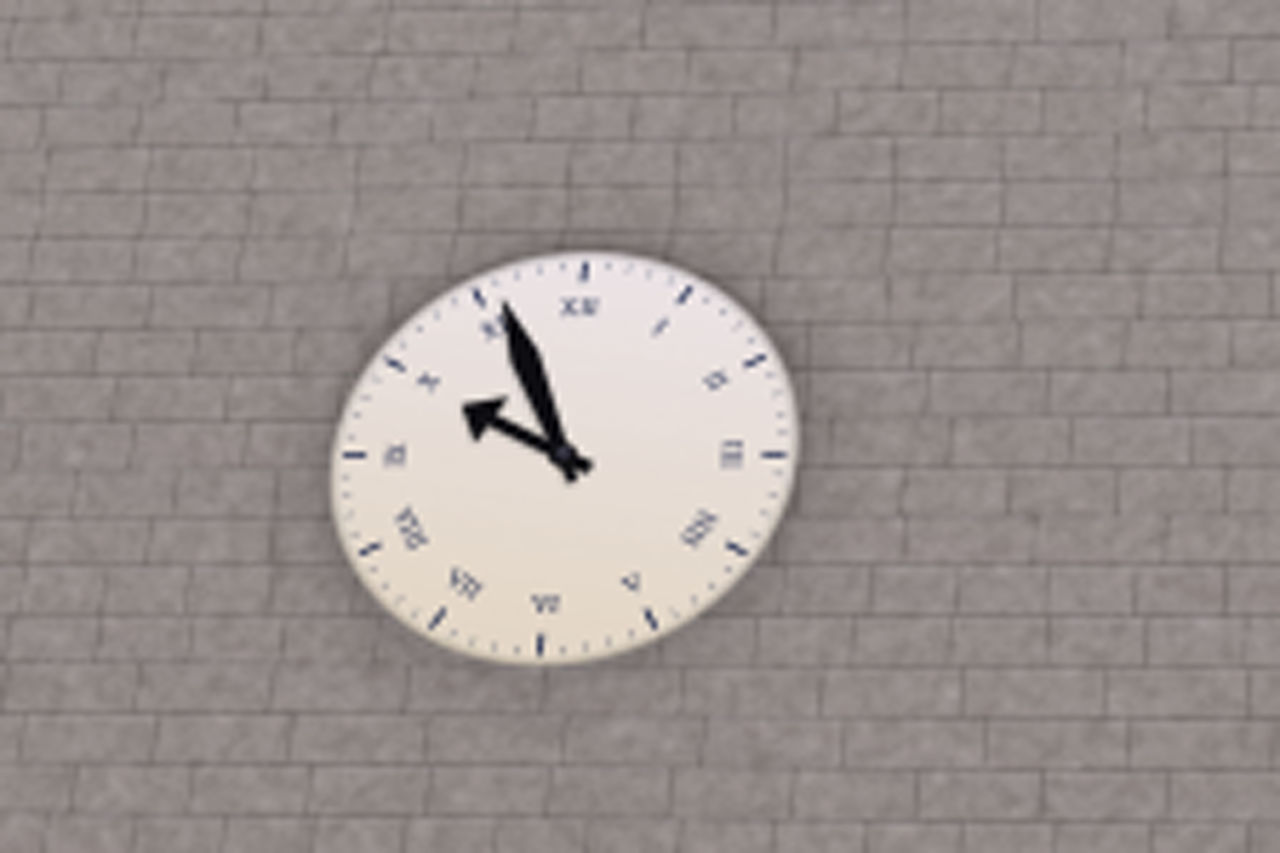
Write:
9,56
